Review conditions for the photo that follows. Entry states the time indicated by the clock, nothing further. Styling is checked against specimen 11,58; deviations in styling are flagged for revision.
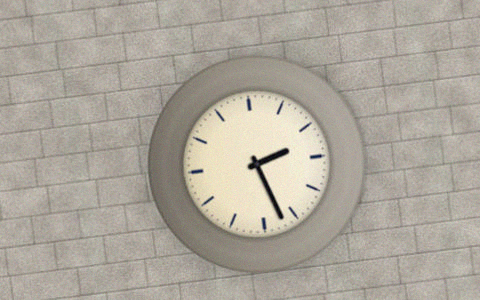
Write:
2,27
